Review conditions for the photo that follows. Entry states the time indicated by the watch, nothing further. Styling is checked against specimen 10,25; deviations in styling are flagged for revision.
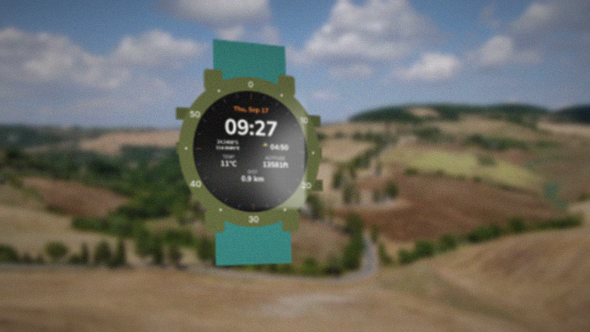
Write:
9,27
